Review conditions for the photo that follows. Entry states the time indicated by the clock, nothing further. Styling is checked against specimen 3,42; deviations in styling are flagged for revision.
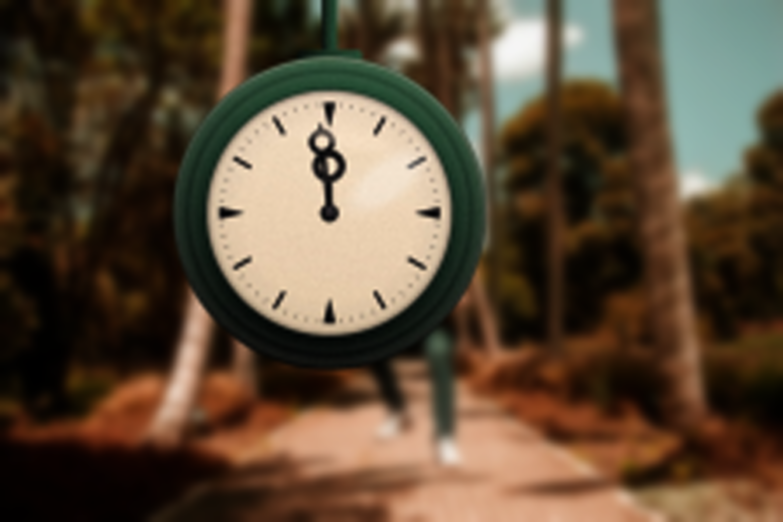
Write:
11,59
